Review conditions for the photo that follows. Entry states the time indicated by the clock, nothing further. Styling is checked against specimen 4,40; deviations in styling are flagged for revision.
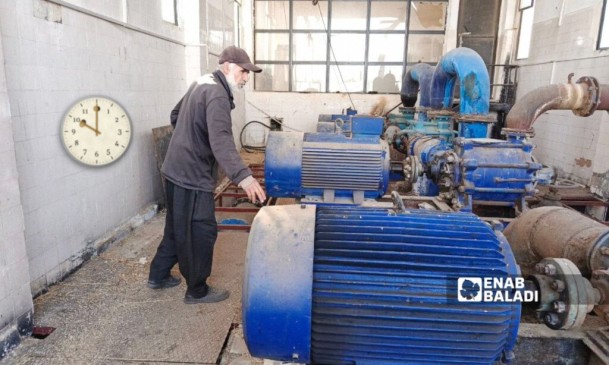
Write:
10,00
